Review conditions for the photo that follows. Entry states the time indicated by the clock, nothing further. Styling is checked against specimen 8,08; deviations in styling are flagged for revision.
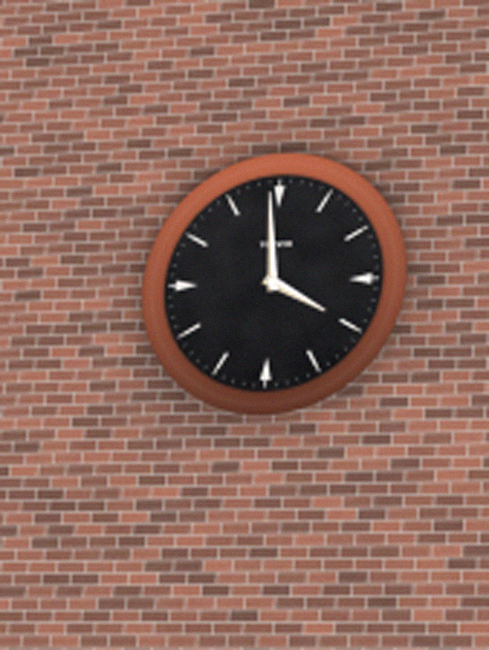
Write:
3,59
